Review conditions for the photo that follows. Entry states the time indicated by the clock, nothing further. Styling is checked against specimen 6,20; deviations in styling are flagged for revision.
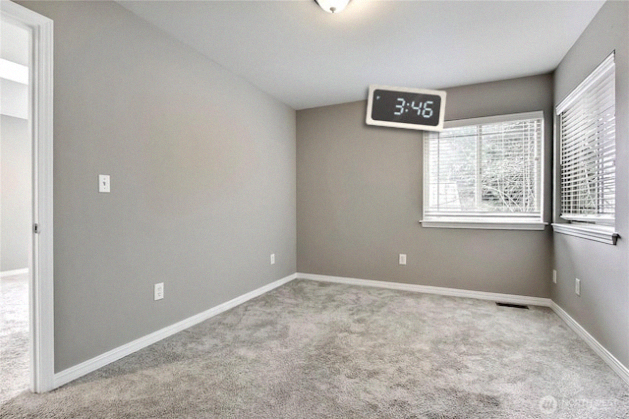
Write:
3,46
